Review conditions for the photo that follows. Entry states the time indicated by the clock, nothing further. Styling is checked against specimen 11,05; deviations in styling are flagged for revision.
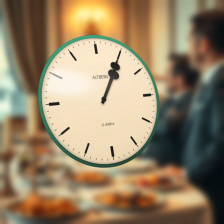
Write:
1,05
